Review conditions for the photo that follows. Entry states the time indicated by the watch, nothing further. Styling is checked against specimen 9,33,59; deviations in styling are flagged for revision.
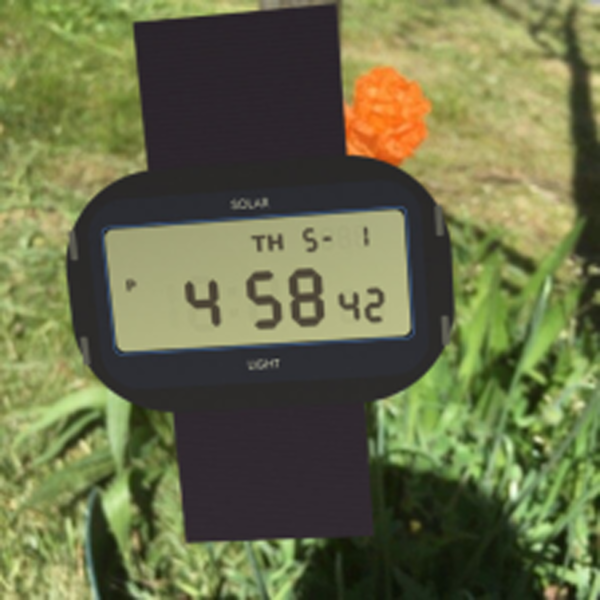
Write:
4,58,42
